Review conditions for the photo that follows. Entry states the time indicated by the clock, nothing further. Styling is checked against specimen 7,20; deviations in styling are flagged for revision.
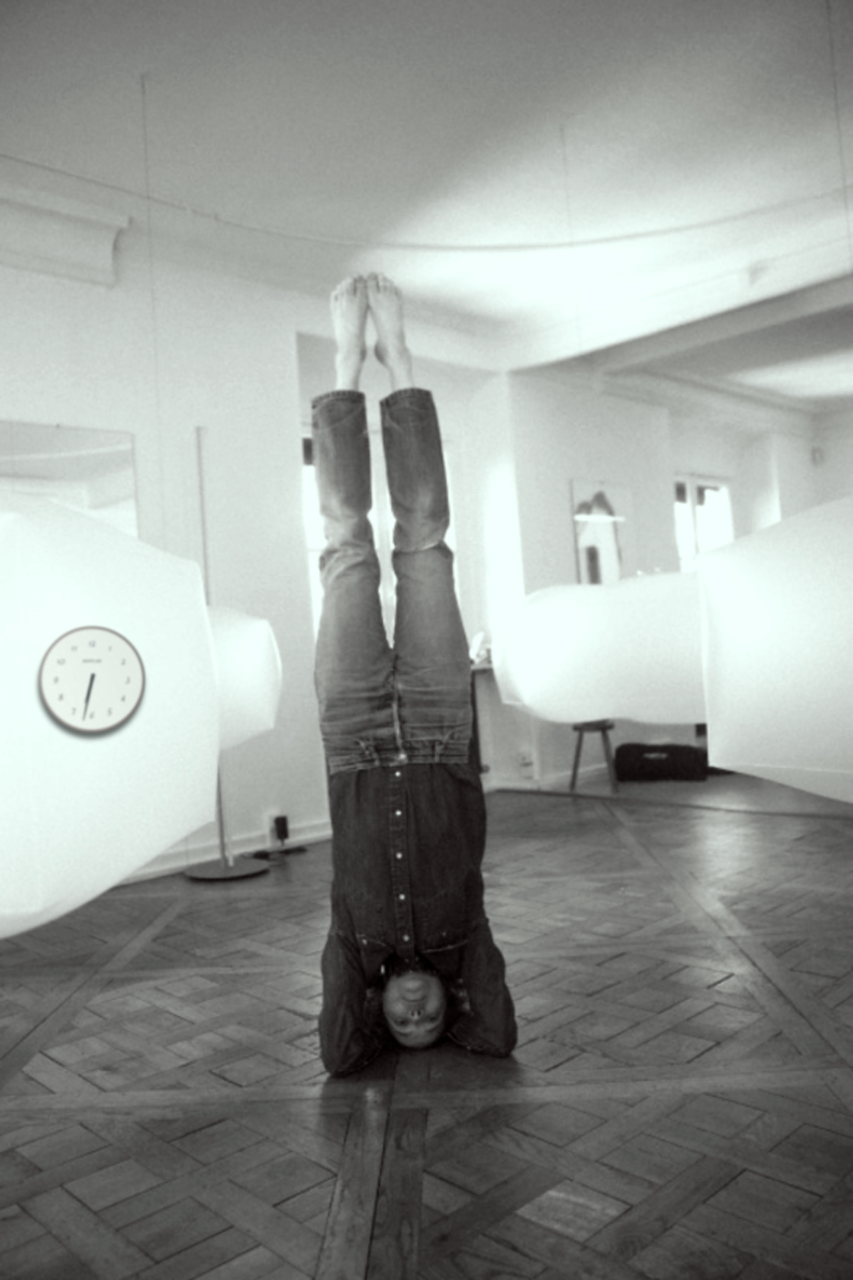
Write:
6,32
